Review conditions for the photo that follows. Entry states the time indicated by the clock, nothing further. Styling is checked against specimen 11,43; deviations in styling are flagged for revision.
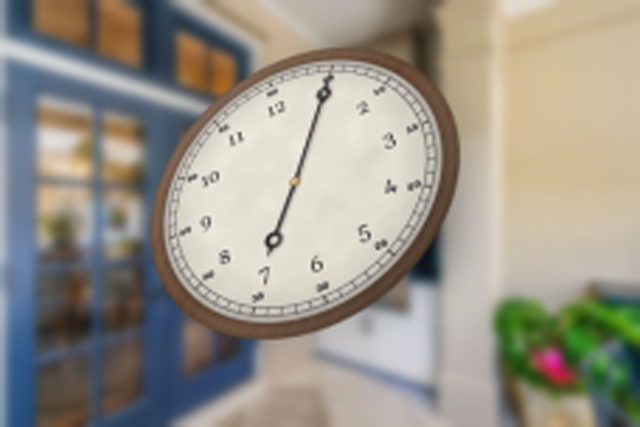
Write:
7,05
